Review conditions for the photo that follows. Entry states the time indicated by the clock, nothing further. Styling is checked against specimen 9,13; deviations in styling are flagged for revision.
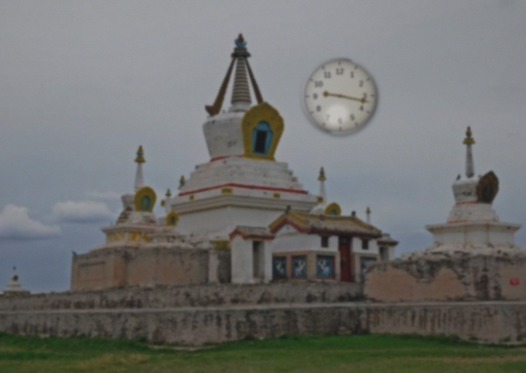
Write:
9,17
